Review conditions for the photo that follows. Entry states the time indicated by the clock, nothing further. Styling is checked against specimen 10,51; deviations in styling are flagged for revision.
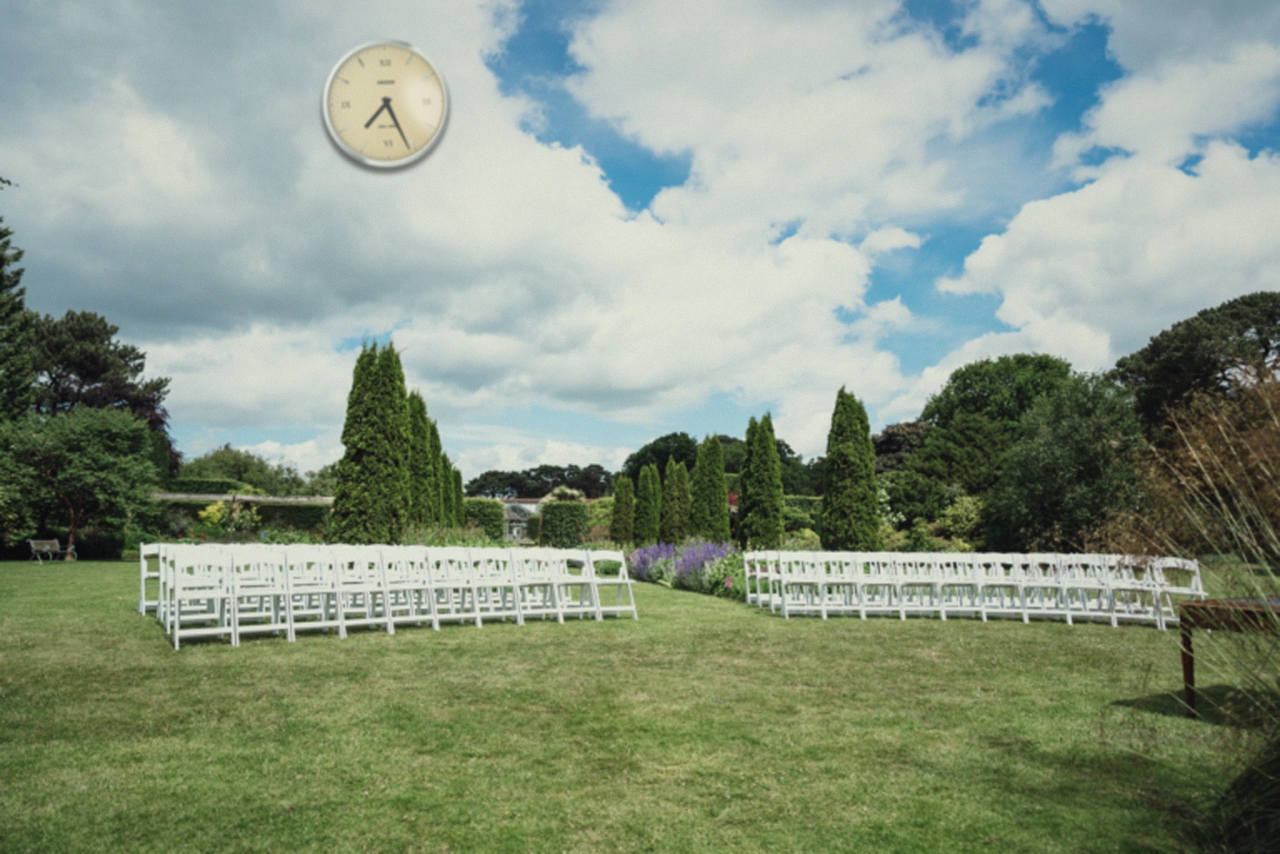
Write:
7,26
